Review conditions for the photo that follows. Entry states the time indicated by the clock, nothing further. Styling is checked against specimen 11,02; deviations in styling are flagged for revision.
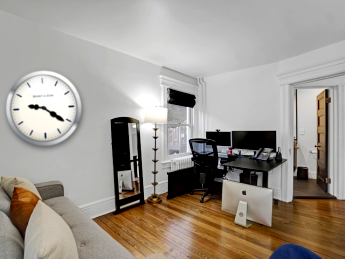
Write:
9,21
